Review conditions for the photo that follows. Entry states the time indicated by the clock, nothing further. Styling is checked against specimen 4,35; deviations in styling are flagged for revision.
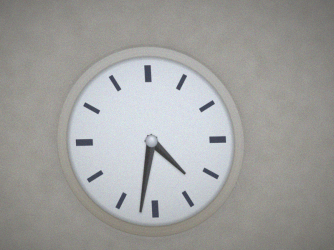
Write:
4,32
